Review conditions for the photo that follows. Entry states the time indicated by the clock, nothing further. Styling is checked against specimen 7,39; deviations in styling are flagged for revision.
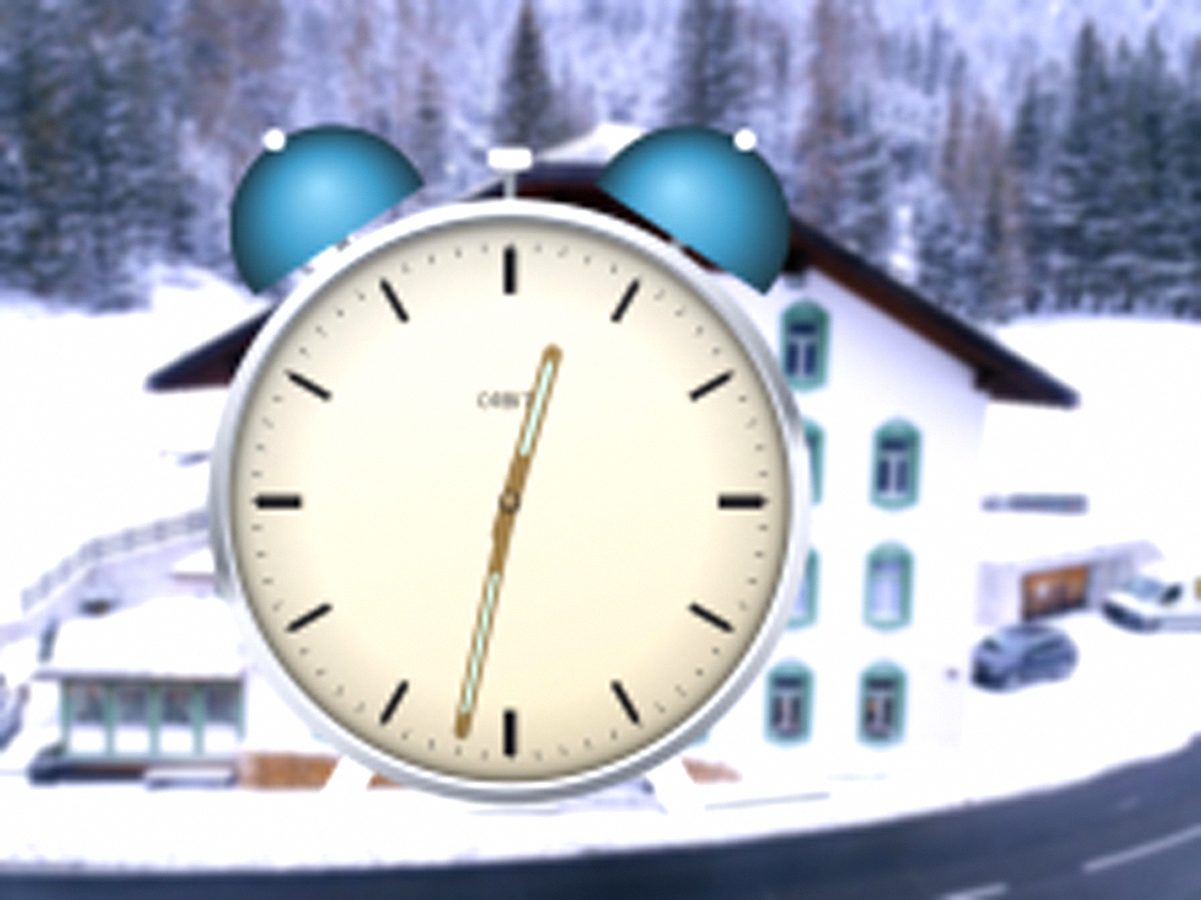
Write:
12,32
